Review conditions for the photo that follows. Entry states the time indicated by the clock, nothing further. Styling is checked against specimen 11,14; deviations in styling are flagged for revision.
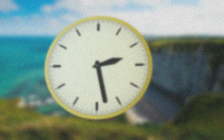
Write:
2,28
